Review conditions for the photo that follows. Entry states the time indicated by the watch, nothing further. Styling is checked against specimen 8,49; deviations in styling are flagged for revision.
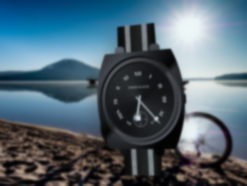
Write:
6,23
